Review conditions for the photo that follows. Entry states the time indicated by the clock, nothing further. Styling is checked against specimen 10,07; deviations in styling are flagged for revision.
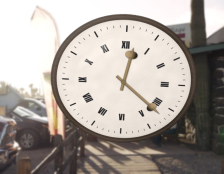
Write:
12,22
